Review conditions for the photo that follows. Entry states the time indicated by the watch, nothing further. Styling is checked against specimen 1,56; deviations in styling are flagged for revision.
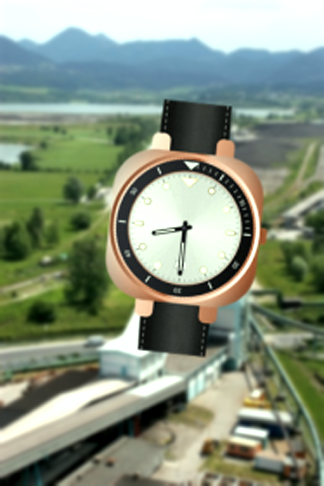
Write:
8,30
